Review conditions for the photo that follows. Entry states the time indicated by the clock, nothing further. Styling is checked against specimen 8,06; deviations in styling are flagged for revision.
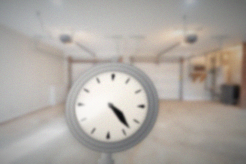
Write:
4,23
